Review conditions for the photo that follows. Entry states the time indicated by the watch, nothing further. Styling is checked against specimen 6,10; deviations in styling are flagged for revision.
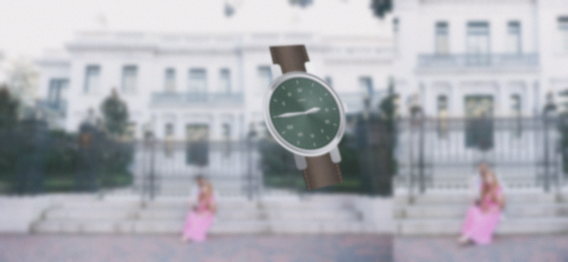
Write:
2,45
